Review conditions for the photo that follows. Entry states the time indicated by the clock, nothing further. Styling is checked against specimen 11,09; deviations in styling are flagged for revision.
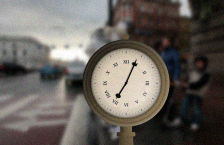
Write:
7,04
